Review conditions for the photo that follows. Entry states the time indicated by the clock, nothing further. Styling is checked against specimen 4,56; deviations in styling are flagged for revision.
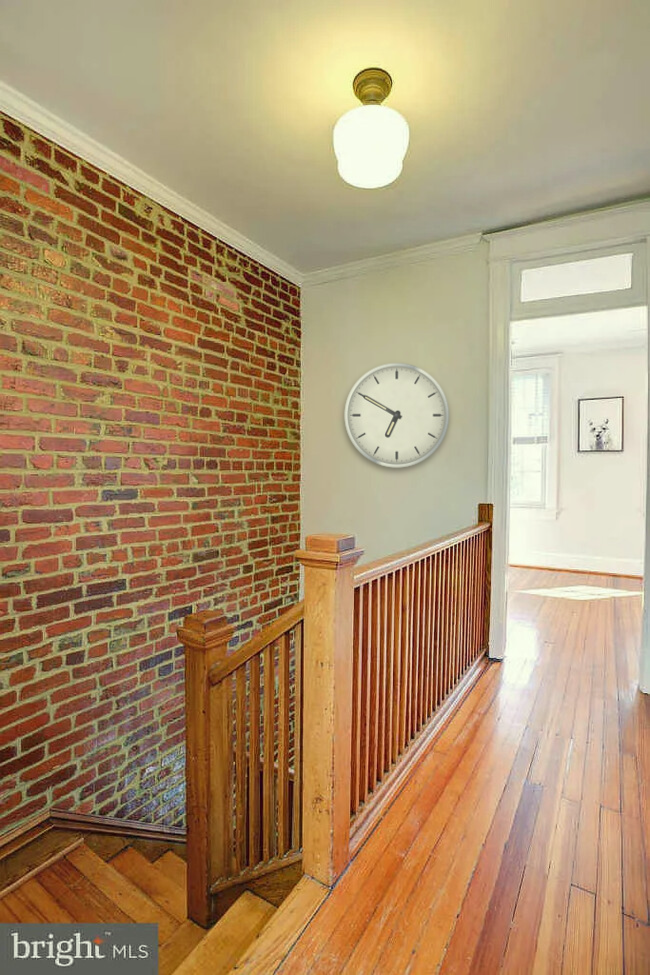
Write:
6,50
